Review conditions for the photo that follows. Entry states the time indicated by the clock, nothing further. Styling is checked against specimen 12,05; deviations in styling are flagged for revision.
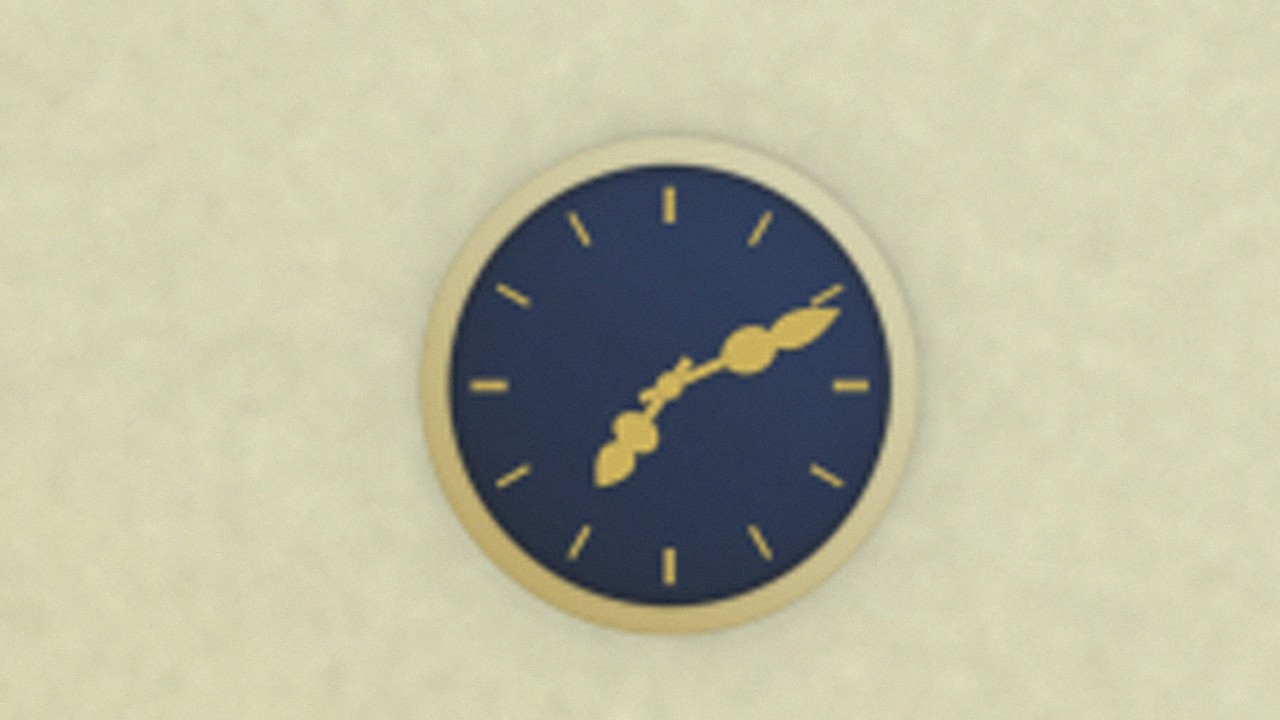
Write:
7,11
